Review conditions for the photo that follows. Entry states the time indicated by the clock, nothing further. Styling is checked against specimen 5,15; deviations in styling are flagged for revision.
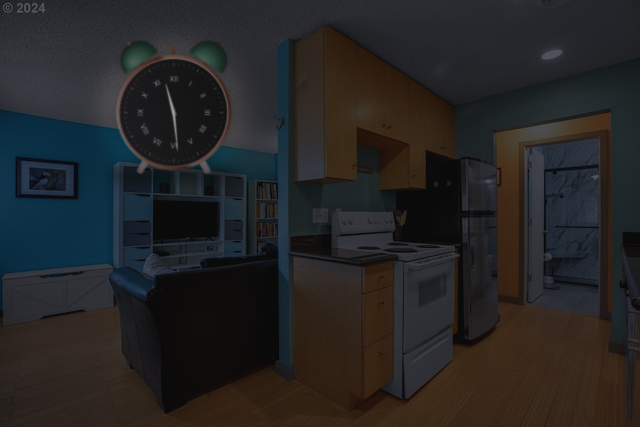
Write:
11,29
